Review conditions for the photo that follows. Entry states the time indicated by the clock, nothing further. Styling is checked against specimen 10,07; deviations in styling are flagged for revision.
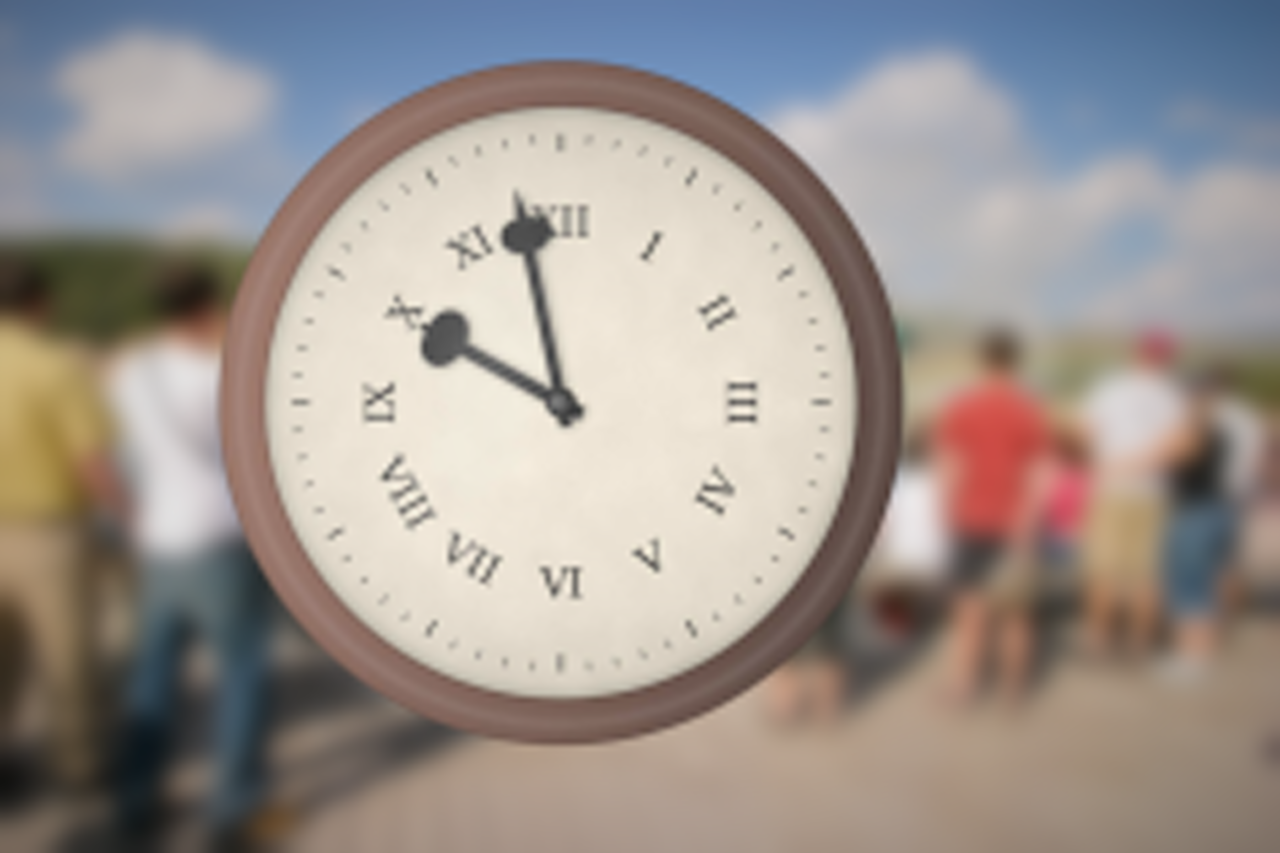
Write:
9,58
